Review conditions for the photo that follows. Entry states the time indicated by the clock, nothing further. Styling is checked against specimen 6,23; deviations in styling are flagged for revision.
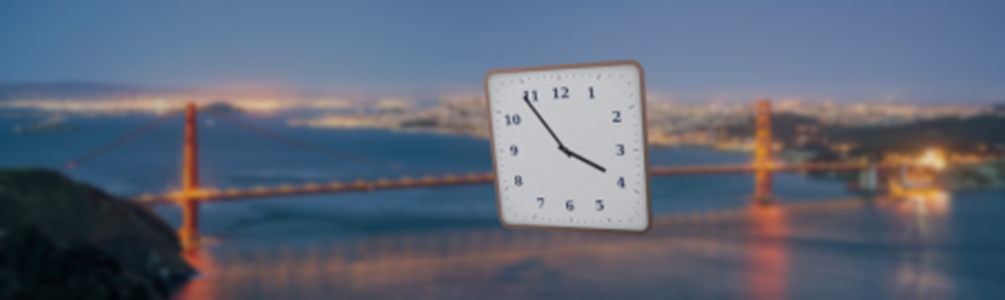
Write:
3,54
